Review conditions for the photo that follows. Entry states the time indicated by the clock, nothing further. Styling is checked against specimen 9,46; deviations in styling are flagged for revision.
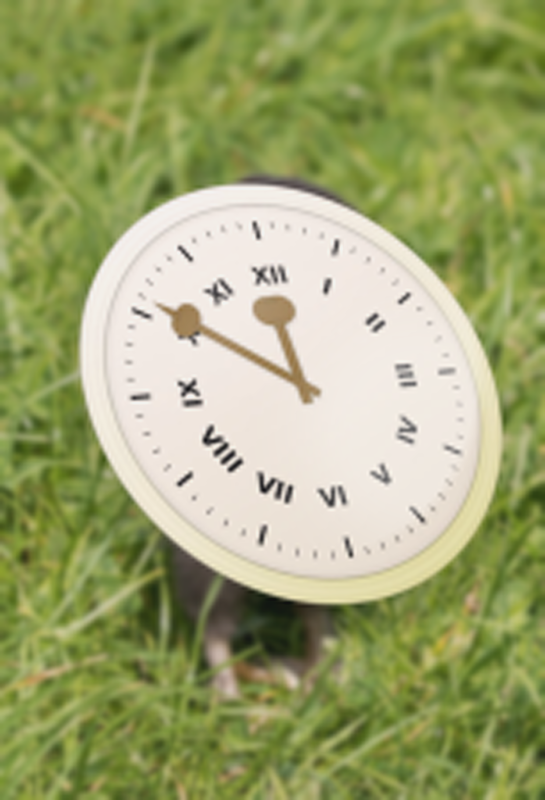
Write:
11,51
